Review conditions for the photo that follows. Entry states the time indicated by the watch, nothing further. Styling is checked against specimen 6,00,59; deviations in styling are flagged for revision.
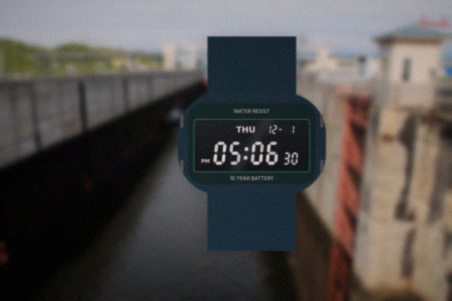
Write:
5,06,30
